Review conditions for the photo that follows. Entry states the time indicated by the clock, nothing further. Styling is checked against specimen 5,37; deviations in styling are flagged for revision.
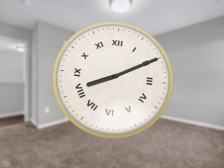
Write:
8,10
